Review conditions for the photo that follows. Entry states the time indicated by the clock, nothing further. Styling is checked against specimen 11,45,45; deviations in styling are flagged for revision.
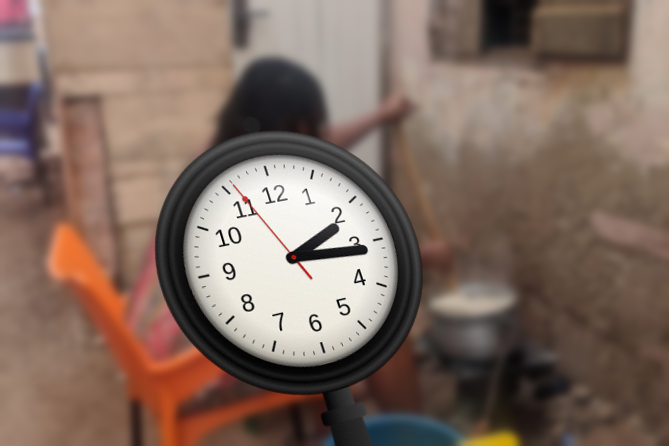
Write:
2,15,56
